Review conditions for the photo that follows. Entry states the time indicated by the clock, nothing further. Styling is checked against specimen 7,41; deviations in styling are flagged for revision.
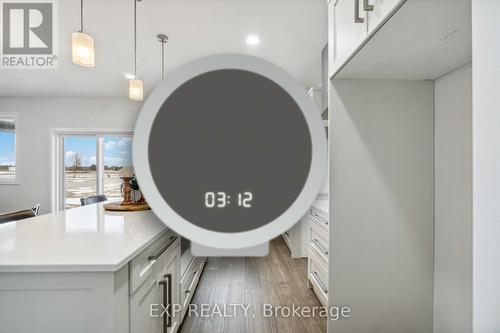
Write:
3,12
